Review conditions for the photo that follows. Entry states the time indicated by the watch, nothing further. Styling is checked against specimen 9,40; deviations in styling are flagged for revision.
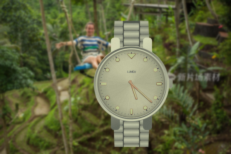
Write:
5,22
